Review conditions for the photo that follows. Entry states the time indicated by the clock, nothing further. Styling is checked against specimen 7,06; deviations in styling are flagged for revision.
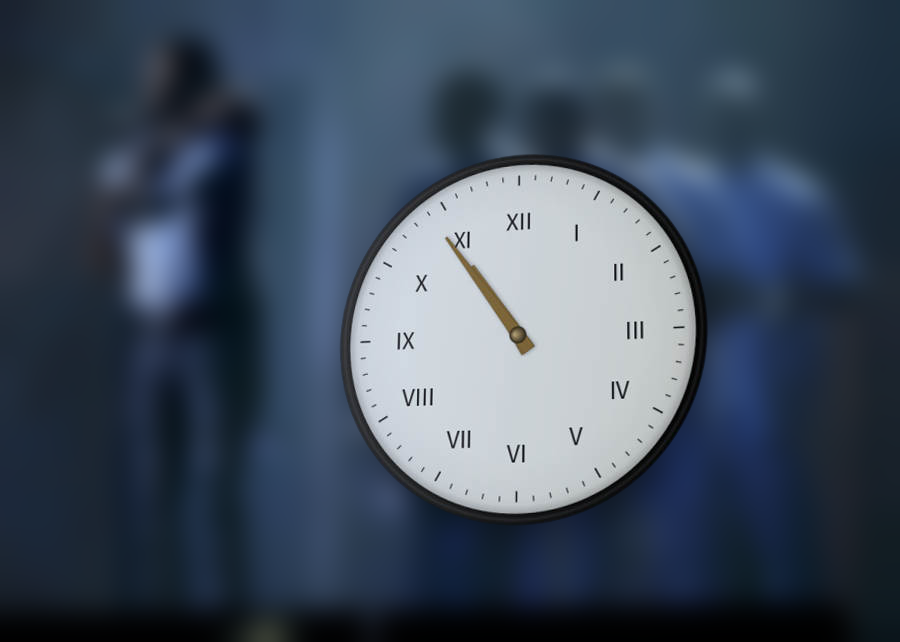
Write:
10,54
